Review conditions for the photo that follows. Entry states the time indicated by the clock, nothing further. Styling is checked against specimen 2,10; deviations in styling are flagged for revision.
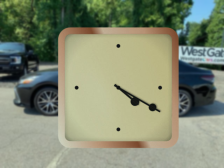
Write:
4,20
